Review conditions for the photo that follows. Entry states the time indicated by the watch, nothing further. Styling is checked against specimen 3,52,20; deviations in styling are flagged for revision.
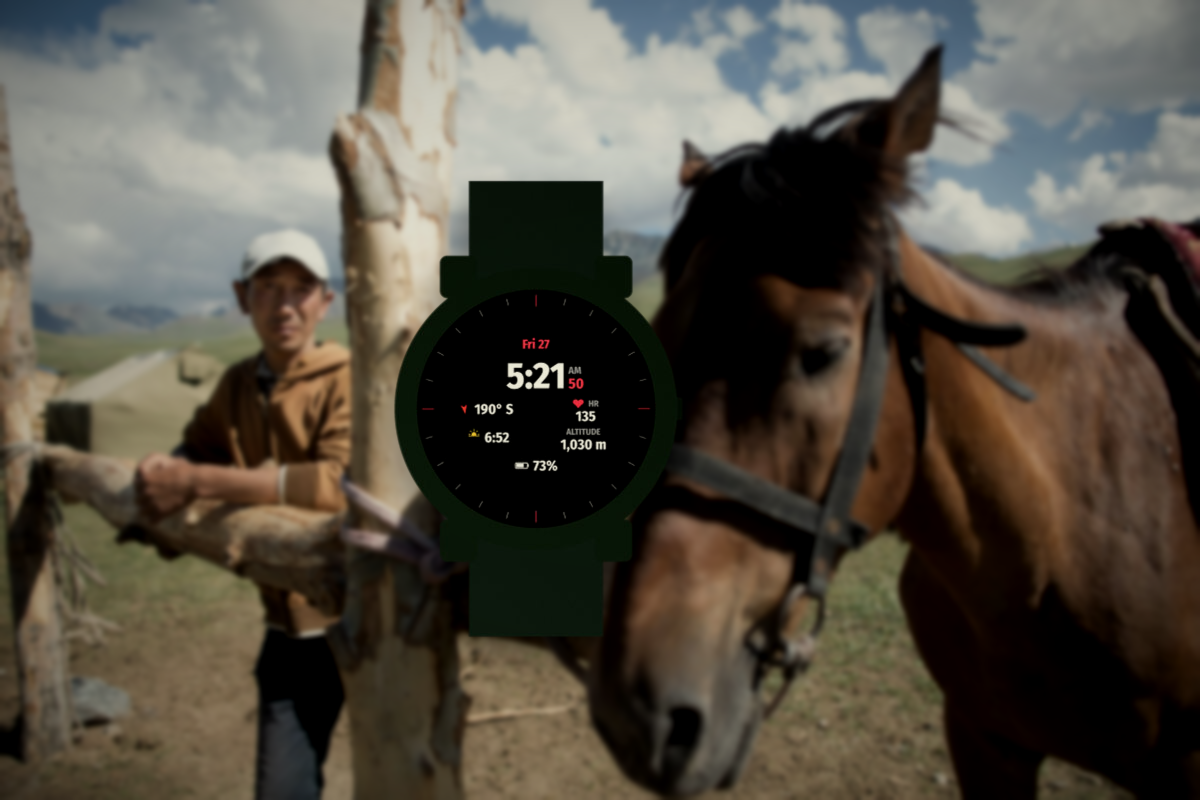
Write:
5,21,50
